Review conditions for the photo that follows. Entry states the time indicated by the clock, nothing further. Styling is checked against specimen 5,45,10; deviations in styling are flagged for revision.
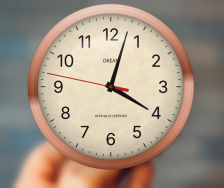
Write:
4,02,47
